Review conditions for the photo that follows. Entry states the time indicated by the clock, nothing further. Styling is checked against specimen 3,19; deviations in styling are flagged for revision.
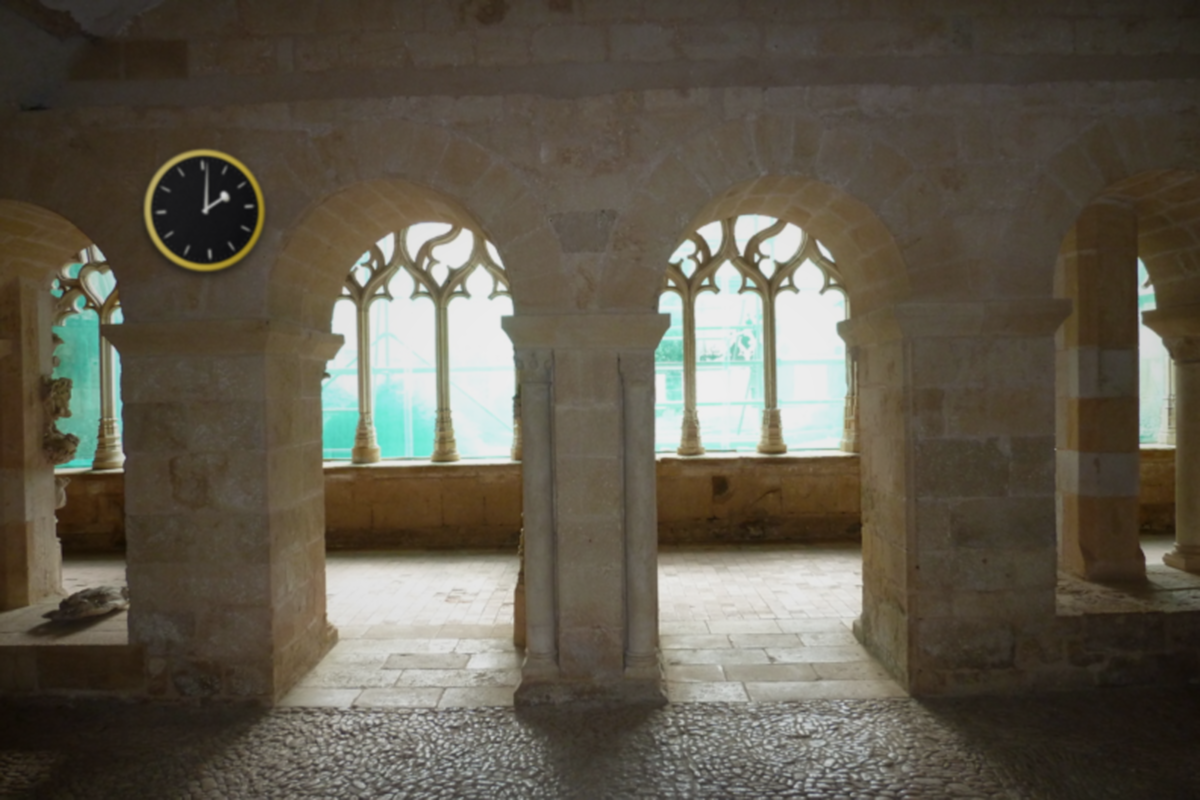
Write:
2,01
